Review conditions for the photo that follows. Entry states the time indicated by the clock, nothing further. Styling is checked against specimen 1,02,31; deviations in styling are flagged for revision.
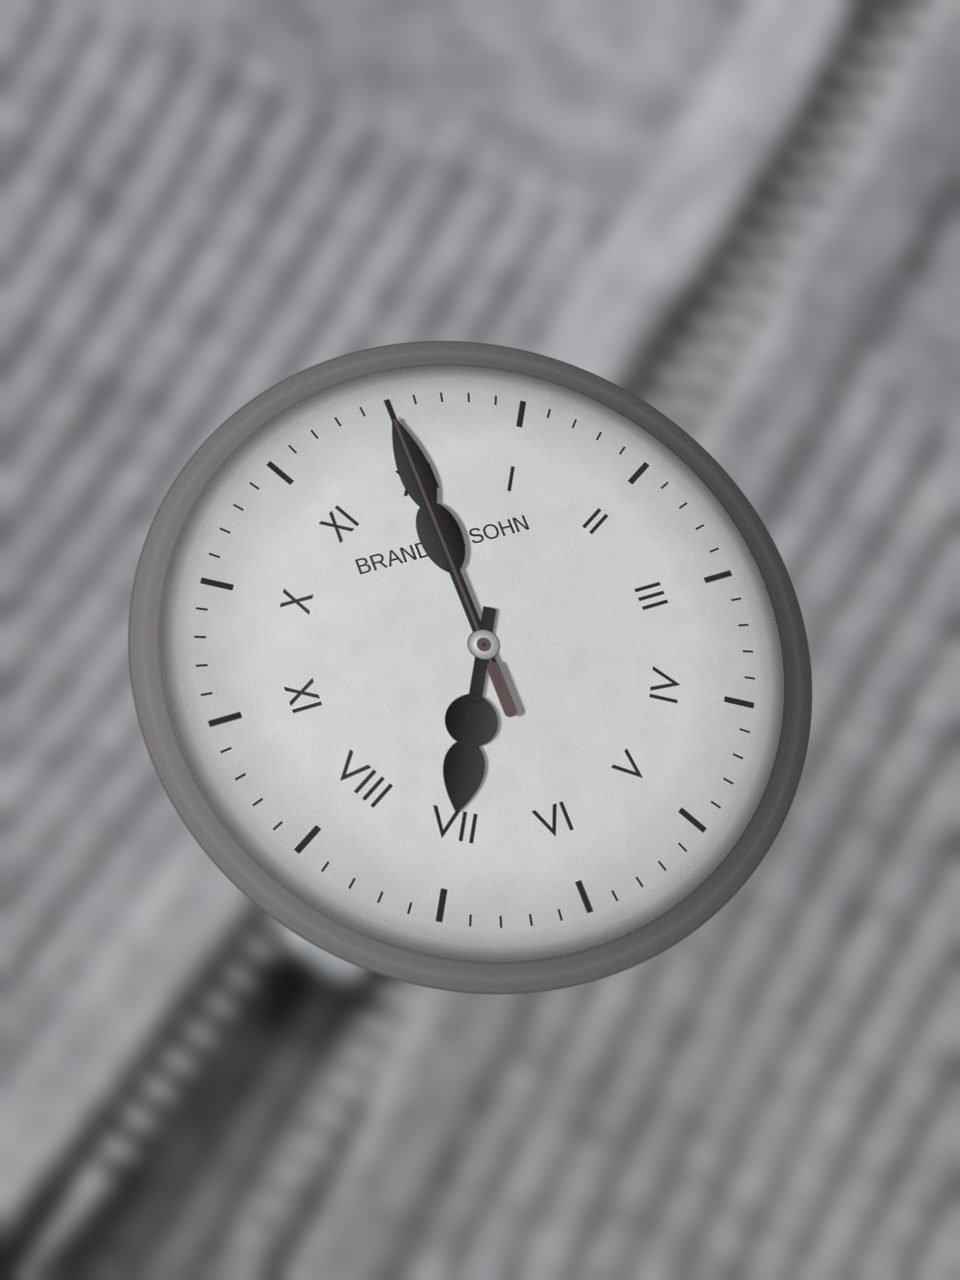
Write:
7,00,00
